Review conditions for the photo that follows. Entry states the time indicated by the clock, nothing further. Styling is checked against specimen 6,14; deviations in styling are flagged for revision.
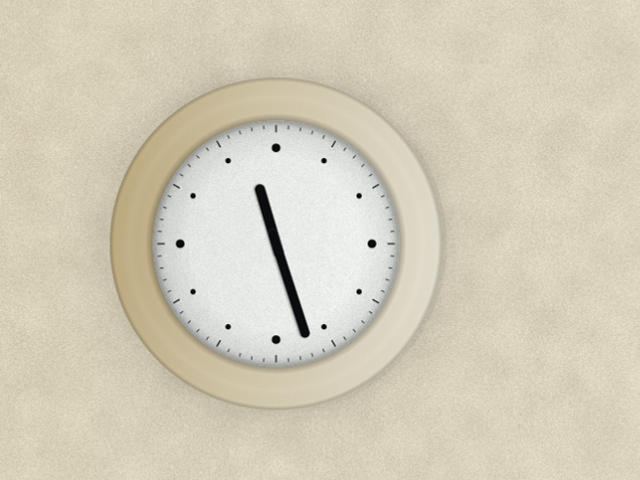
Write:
11,27
